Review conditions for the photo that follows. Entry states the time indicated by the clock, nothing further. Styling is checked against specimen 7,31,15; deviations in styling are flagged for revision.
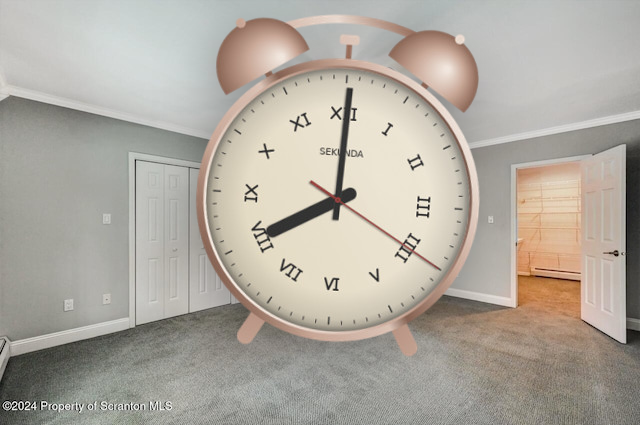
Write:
8,00,20
